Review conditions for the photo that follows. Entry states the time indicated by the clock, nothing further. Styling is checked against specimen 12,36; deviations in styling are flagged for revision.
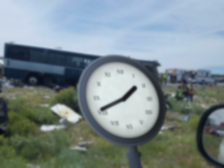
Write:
1,41
